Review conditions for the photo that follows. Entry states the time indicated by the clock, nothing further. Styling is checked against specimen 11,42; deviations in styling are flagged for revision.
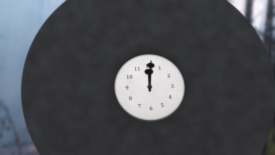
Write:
12,01
